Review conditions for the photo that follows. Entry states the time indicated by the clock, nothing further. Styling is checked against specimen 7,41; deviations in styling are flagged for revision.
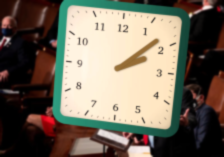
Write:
2,08
